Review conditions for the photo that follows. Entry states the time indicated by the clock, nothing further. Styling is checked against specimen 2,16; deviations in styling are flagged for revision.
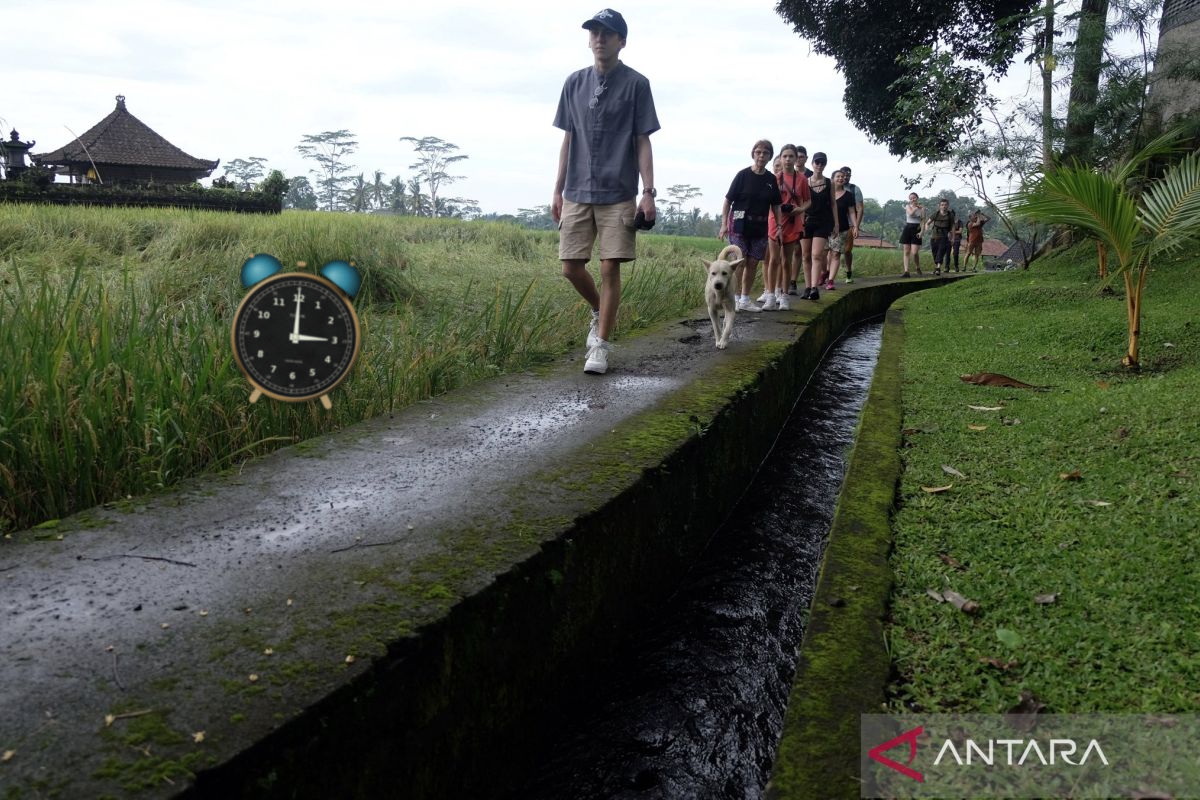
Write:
3,00
